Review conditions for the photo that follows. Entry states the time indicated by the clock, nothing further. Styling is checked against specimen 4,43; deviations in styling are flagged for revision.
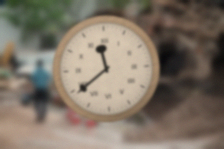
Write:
11,39
